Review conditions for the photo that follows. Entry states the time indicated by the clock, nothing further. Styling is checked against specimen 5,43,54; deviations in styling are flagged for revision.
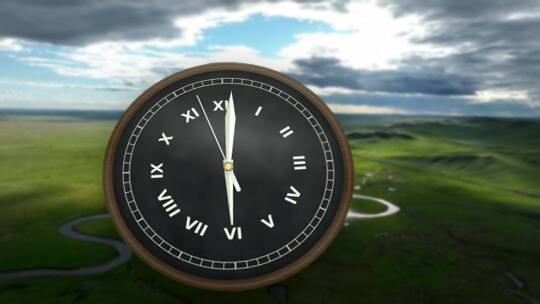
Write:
6,00,57
